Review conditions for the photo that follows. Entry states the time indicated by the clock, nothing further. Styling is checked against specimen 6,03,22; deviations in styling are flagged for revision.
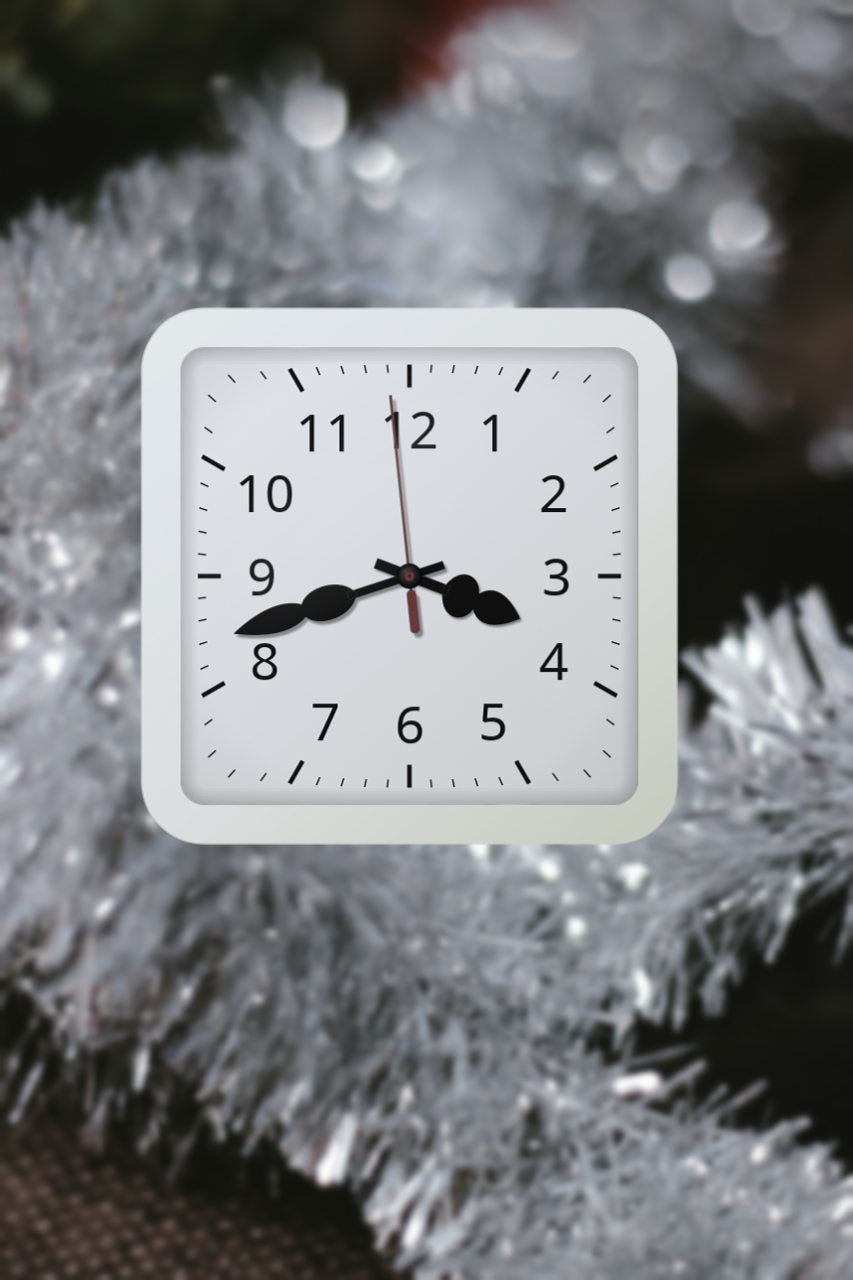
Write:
3,41,59
